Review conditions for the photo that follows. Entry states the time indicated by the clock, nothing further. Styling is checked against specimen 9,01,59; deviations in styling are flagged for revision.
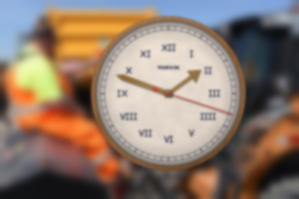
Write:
1,48,18
